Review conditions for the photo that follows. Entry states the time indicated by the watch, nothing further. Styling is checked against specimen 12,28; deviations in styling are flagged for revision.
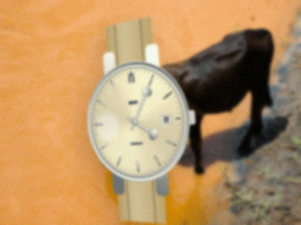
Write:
4,05
